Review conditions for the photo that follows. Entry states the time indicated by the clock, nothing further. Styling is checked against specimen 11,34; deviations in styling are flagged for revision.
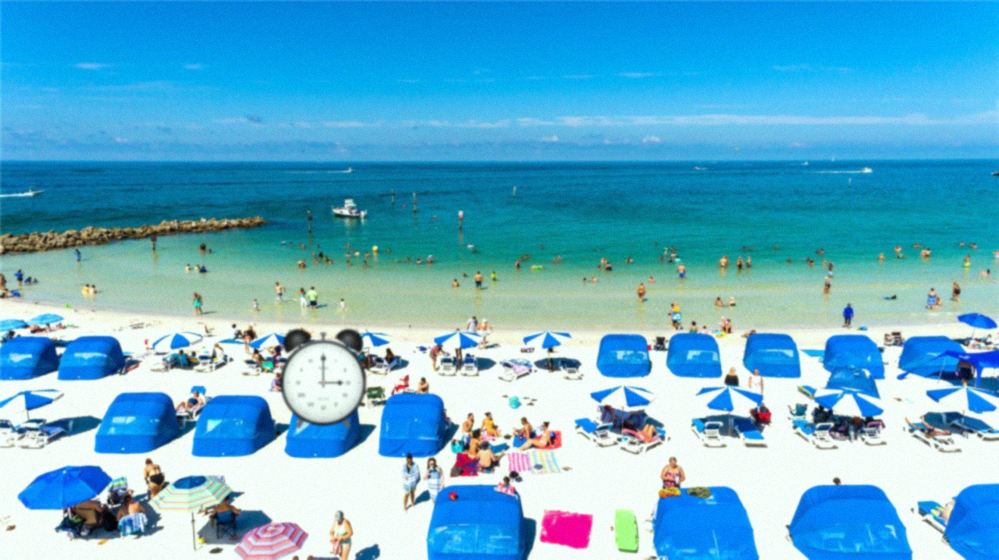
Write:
3,00
